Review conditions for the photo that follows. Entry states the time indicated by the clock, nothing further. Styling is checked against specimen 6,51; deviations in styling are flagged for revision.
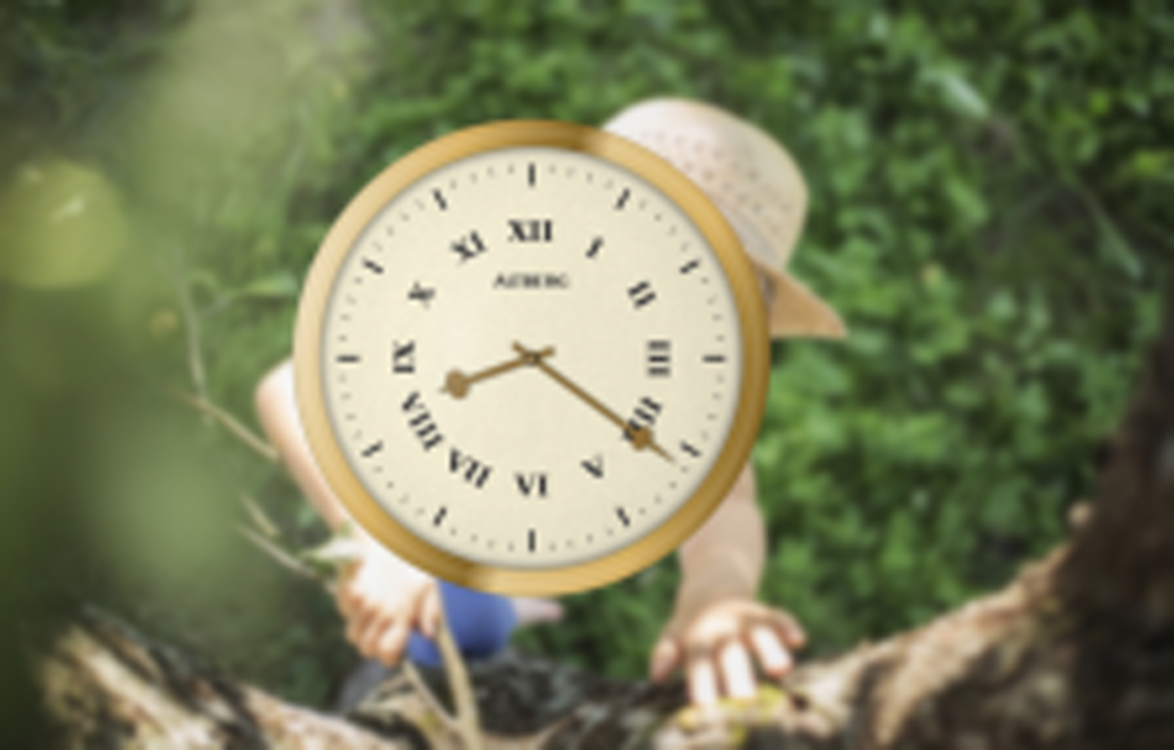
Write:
8,21
